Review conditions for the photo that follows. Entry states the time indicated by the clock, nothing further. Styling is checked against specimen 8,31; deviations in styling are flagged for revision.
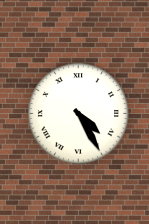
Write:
4,25
